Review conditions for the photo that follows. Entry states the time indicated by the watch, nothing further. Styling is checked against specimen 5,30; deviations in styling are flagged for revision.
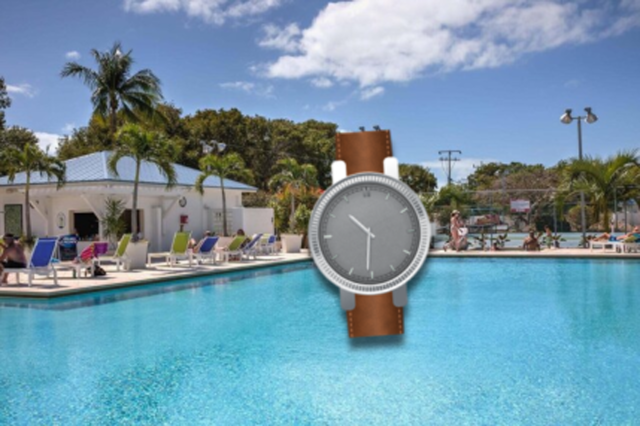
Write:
10,31
